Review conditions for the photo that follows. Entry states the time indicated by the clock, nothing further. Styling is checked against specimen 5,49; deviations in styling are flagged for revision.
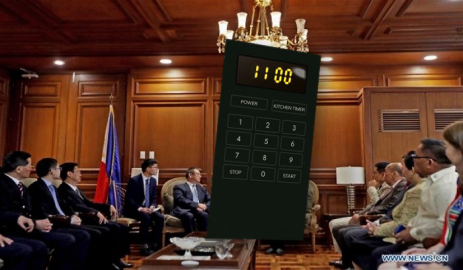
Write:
11,00
